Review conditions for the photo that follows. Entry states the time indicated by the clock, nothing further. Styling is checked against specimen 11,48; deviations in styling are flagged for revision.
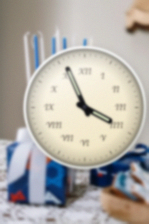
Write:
3,56
